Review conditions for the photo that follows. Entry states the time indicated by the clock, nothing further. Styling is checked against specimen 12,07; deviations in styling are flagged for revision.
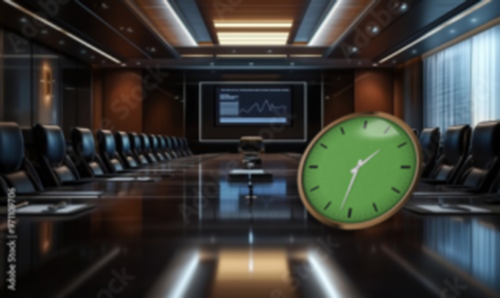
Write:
1,32
